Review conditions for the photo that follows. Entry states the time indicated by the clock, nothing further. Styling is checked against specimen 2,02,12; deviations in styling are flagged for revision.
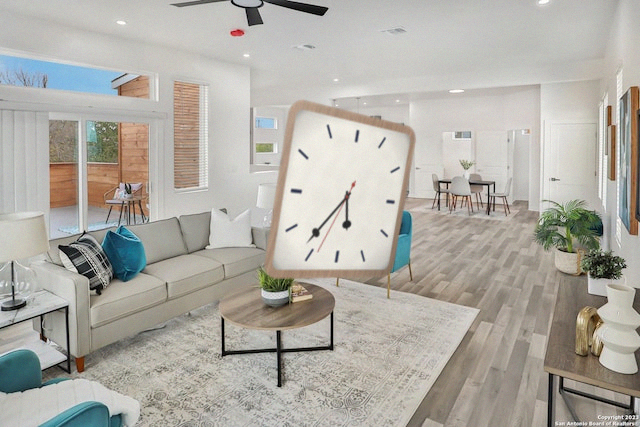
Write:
5,36,34
